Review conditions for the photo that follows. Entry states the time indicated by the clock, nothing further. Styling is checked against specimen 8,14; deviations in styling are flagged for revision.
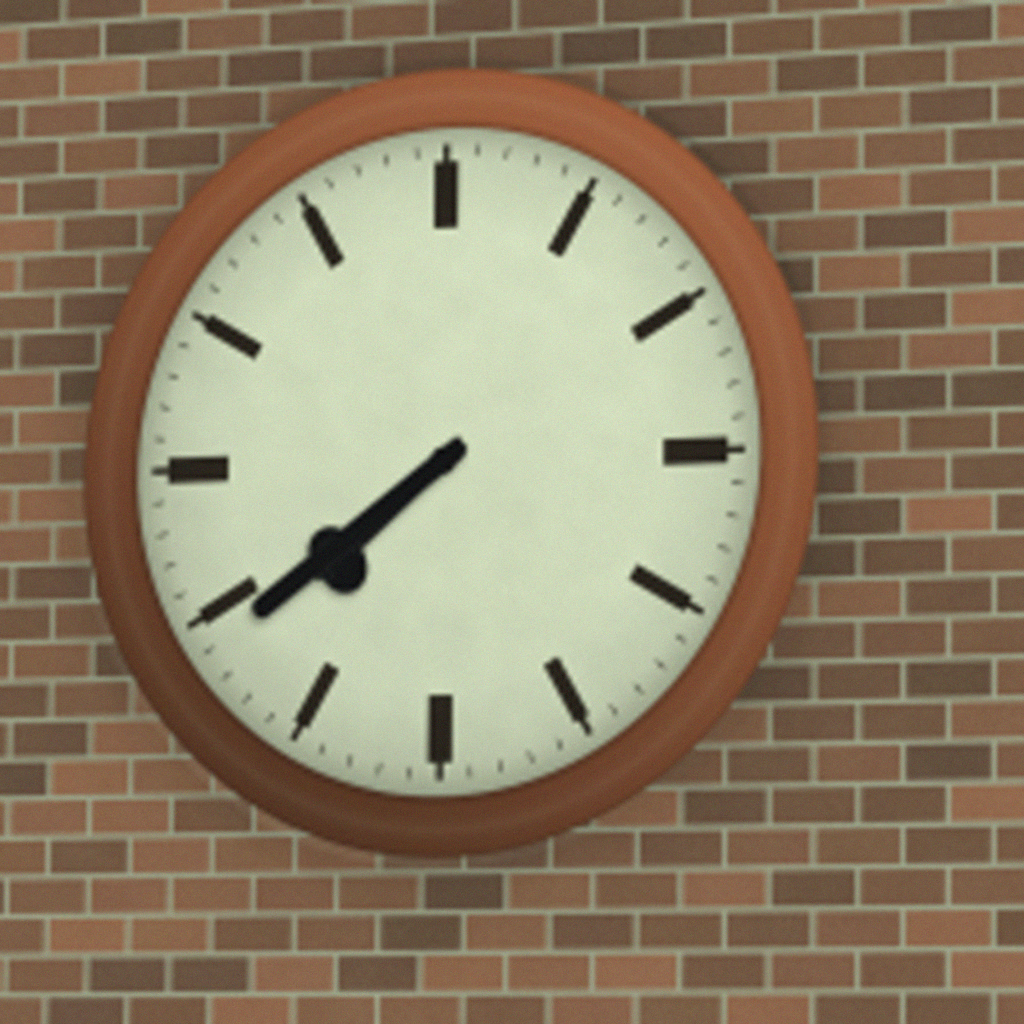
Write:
7,39
